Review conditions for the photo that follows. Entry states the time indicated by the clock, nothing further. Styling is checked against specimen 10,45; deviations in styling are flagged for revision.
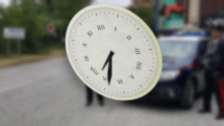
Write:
7,34
